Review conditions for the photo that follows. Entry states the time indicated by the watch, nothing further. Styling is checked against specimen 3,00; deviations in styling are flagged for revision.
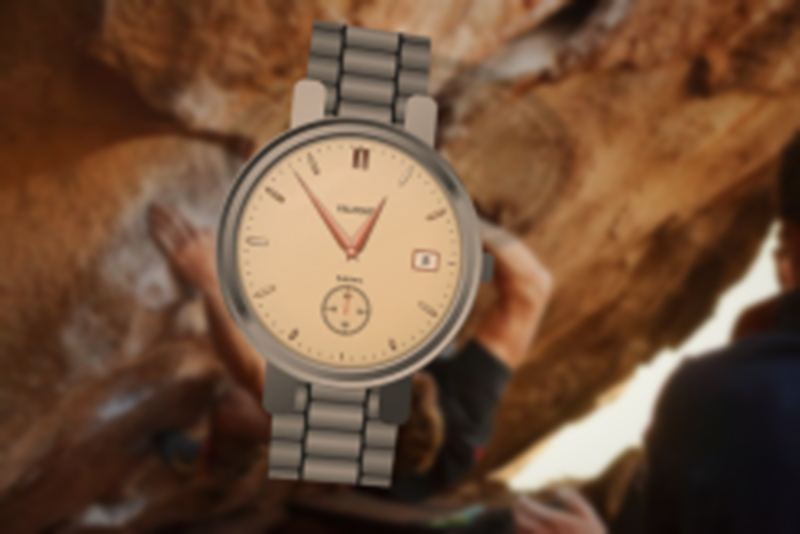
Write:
12,53
